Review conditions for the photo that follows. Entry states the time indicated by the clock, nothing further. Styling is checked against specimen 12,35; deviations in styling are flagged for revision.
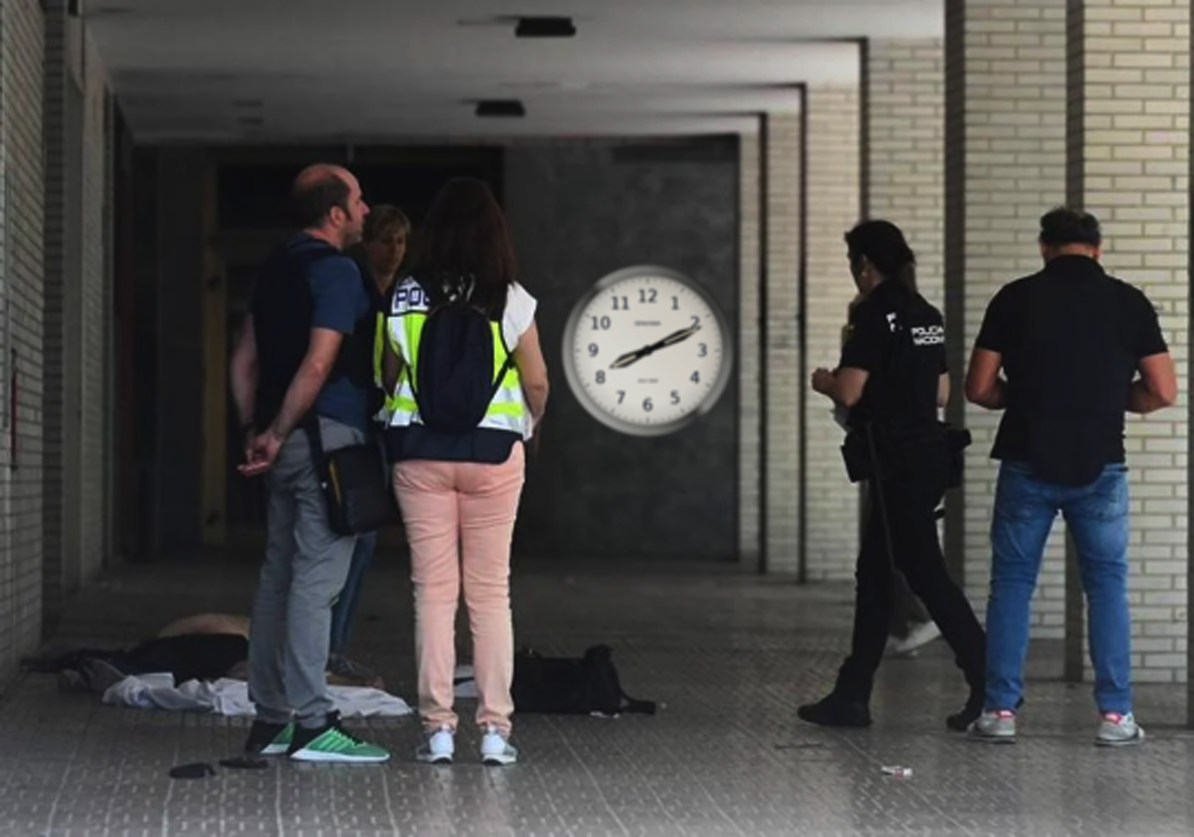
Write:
8,11
